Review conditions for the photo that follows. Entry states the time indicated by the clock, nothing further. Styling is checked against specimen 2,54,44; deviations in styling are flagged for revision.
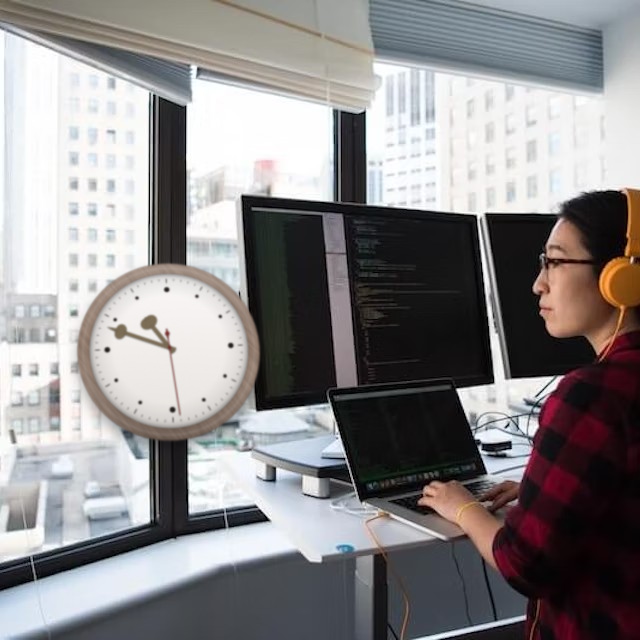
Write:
10,48,29
